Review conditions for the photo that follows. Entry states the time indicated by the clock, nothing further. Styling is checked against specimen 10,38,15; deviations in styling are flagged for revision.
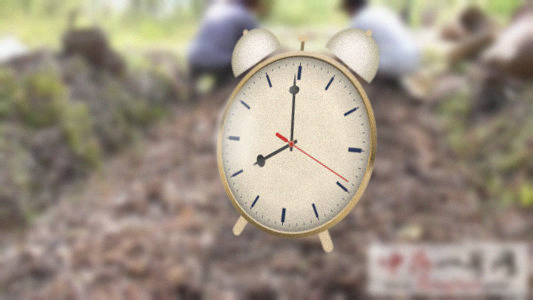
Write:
7,59,19
